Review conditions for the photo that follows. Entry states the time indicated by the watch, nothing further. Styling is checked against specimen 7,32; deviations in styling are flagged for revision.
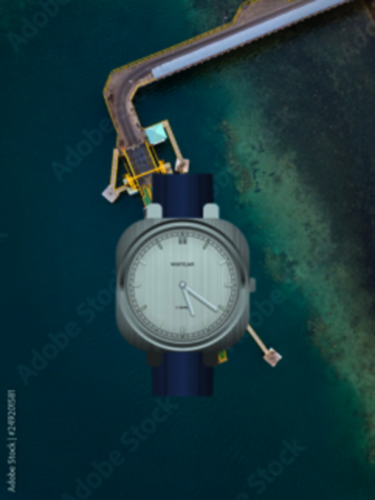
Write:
5,21
